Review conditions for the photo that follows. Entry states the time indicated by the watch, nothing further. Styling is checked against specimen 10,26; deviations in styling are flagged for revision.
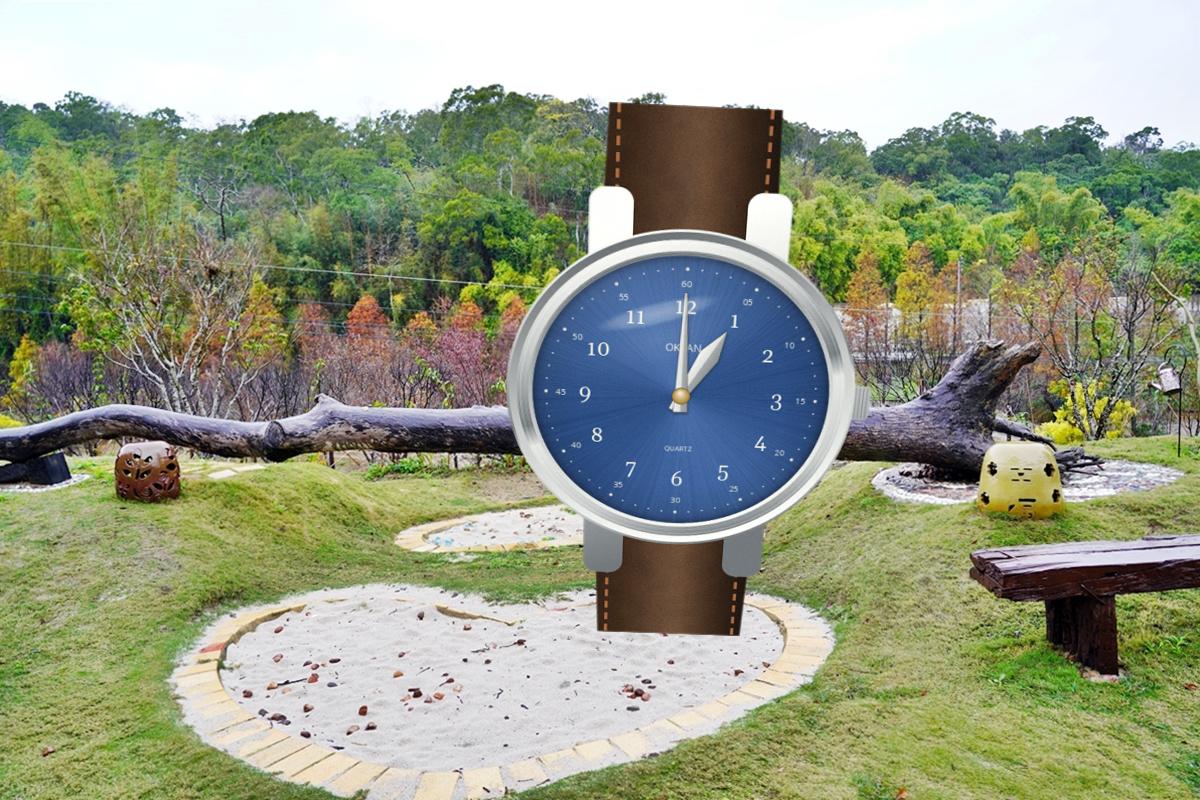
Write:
1,00
